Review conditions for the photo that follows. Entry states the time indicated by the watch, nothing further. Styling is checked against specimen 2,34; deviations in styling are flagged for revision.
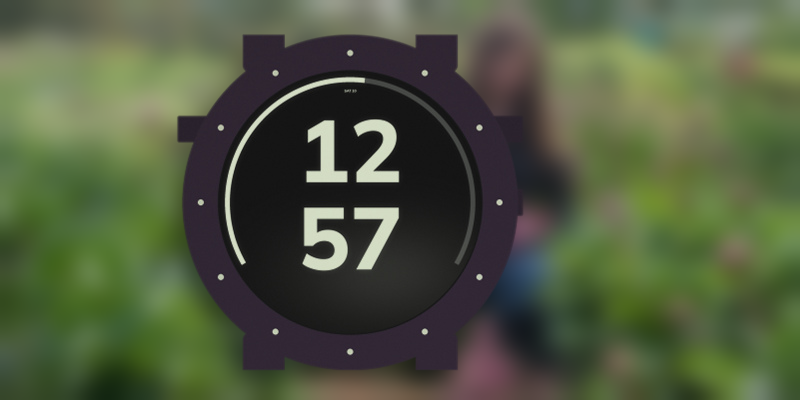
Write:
12,57
